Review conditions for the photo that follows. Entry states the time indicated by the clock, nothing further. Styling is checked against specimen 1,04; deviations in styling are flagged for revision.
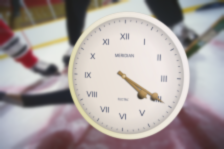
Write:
4,20
